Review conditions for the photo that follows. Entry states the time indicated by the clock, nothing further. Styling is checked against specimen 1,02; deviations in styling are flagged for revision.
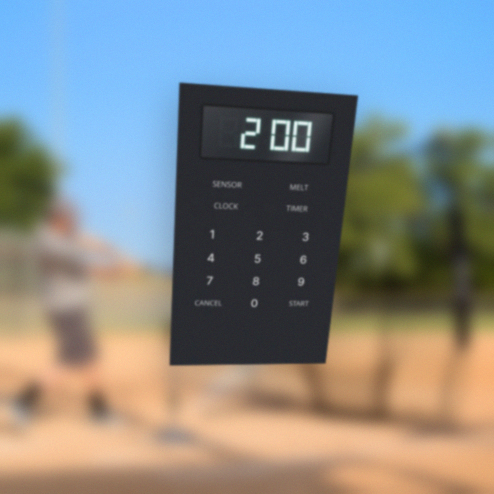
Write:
2,00
